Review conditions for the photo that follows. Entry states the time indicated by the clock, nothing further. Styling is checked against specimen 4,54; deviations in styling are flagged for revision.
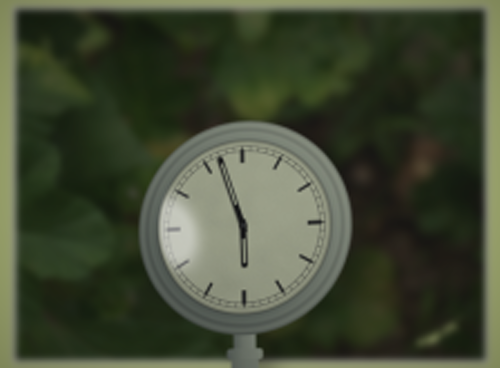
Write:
5,57
